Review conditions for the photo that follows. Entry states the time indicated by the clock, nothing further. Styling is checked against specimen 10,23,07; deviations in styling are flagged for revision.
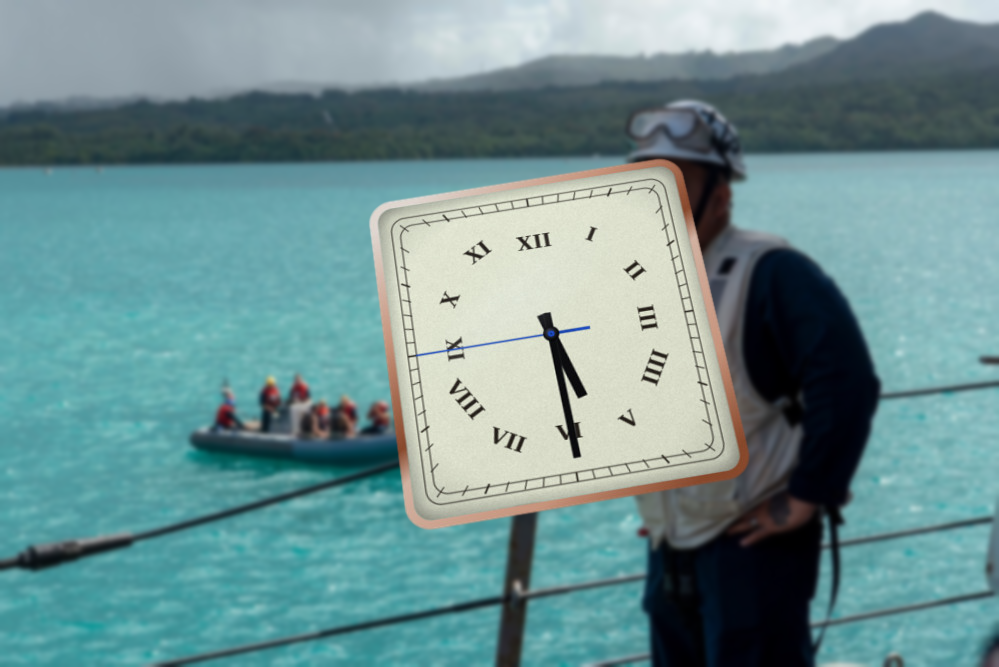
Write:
5,29,45
